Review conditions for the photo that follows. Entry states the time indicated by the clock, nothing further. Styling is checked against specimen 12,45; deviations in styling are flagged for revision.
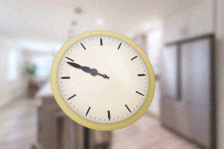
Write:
9,49
